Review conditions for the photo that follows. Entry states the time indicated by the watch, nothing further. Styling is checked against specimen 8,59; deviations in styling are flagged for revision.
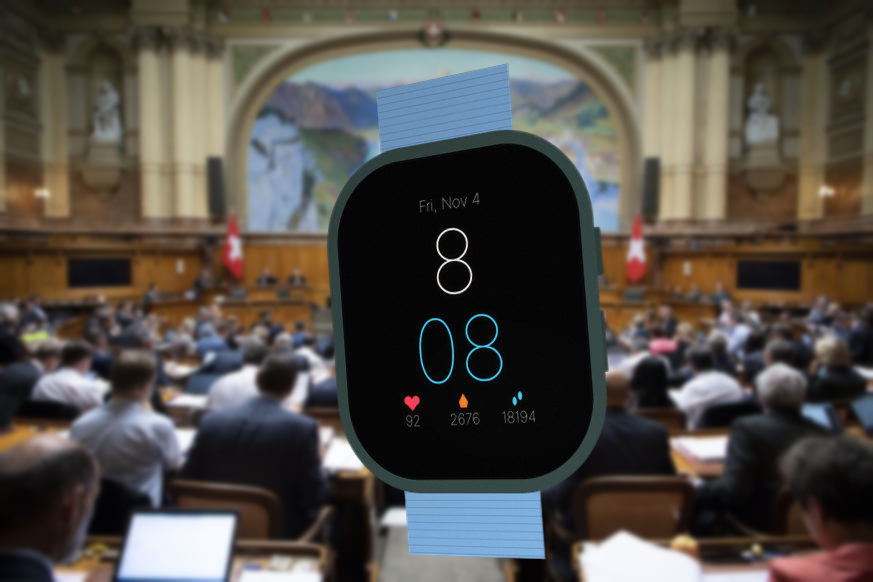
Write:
8,08
